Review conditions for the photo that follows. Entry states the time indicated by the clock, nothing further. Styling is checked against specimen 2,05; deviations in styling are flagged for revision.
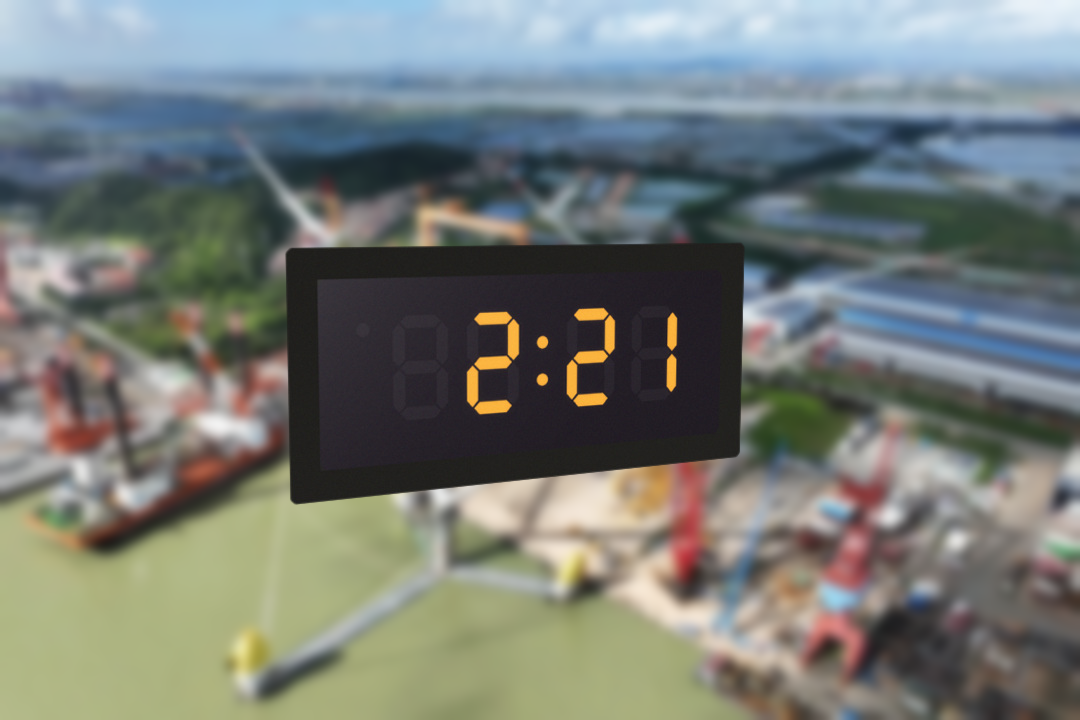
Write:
2,21
